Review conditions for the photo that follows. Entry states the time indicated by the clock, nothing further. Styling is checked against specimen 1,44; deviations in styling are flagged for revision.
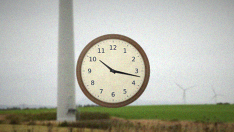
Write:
10,17
